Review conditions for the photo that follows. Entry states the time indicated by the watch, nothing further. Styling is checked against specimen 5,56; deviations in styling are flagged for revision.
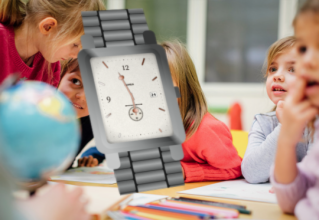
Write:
5,57
